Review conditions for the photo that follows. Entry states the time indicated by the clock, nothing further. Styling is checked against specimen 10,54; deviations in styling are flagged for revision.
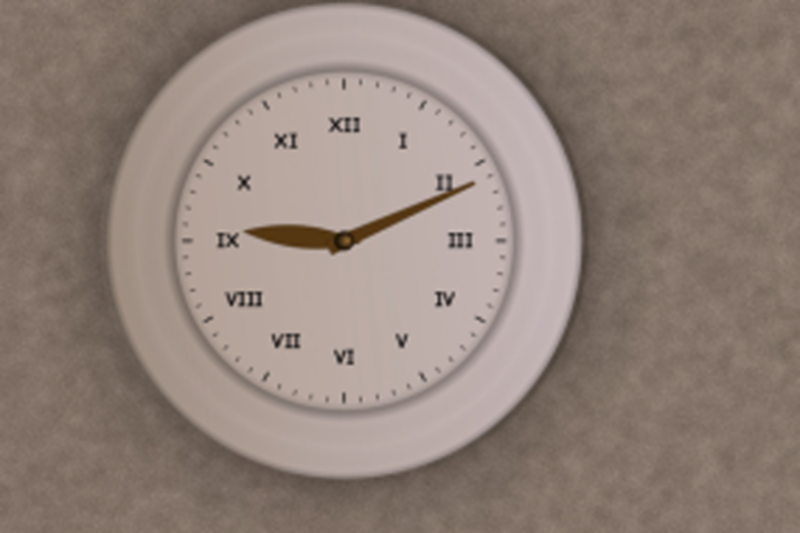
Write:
9,11
